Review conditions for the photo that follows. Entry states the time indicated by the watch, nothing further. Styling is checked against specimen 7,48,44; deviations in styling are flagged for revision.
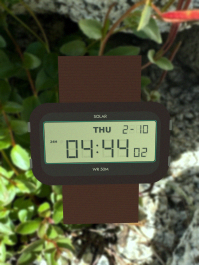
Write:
4,44,02
